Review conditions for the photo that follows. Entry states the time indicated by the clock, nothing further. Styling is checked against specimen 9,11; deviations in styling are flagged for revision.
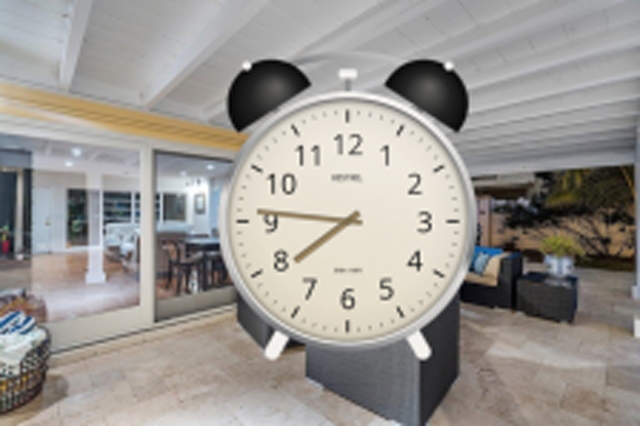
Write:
7,46
